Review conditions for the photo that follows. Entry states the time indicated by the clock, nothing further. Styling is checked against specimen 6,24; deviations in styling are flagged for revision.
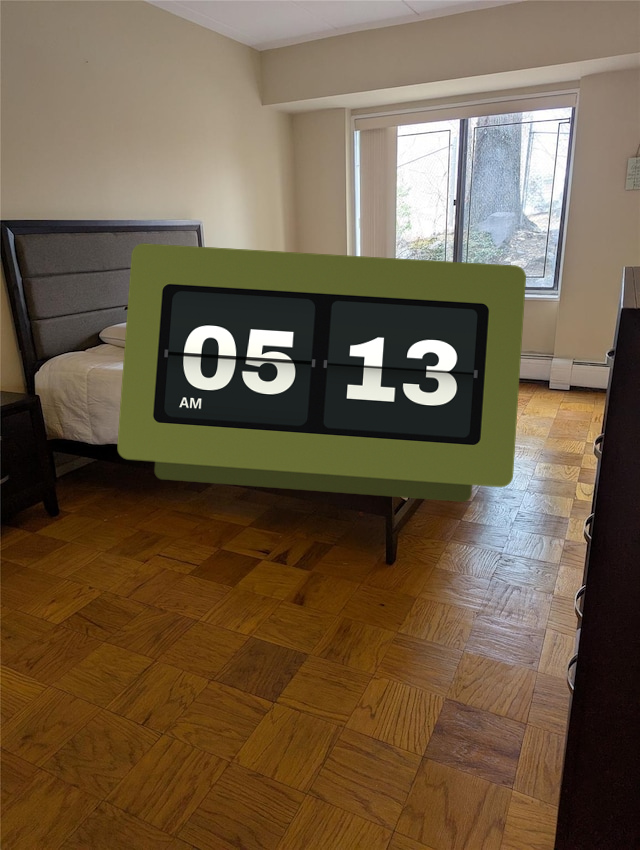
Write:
5,13
